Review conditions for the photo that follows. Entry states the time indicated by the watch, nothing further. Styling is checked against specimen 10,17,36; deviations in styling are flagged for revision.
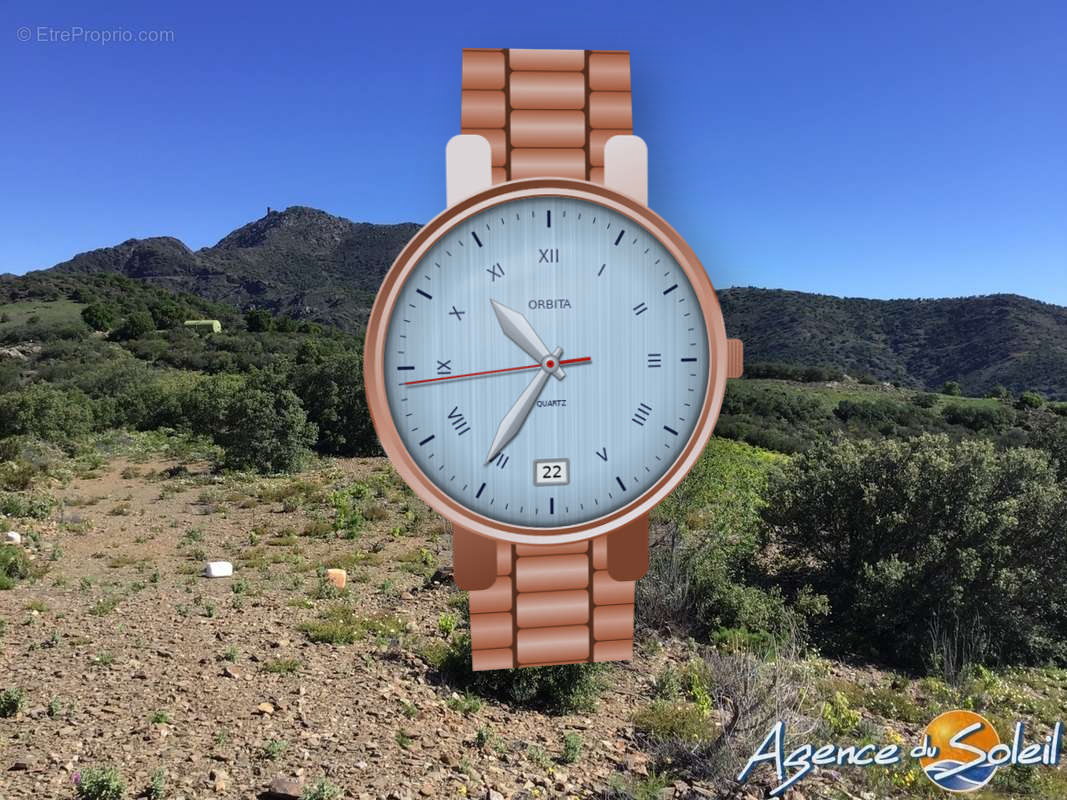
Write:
10,35,44
